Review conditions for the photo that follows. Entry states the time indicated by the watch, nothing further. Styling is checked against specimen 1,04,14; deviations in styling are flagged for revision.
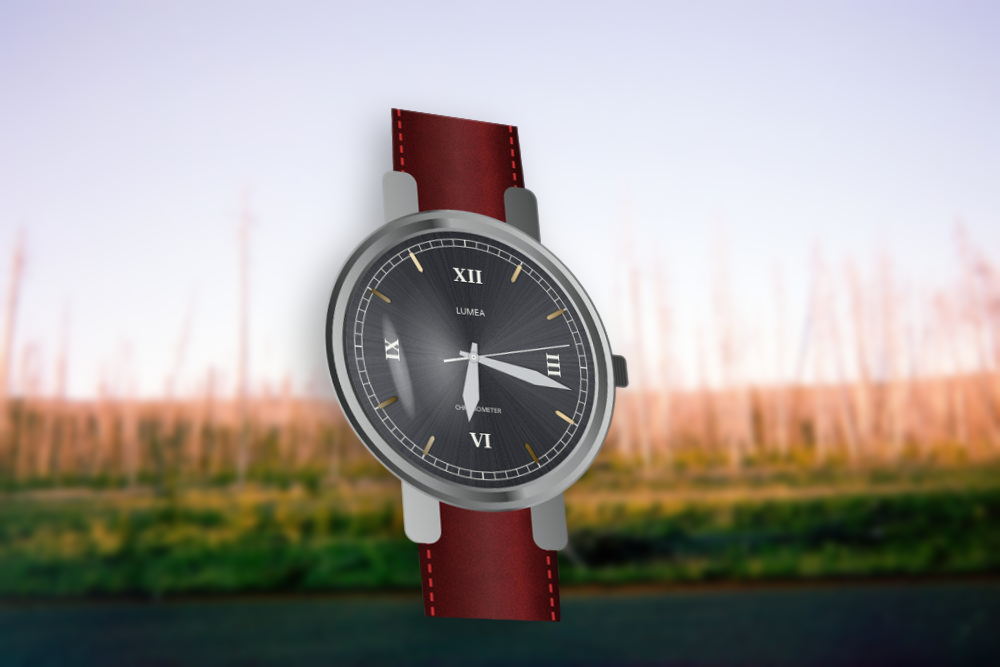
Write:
6,17,13
